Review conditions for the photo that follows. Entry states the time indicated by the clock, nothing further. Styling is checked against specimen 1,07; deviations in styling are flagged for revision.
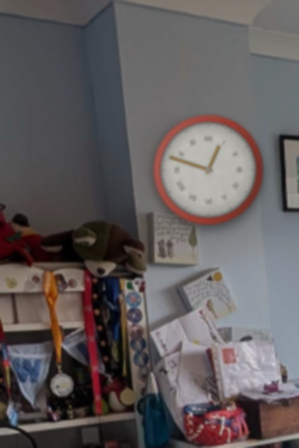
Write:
12,48
